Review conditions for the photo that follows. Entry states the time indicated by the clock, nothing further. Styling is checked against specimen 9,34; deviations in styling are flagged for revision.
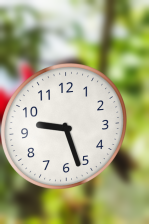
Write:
9,27
